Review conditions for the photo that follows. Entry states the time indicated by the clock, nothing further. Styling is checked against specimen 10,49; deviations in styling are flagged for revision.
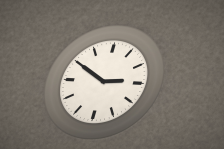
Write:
2,50
